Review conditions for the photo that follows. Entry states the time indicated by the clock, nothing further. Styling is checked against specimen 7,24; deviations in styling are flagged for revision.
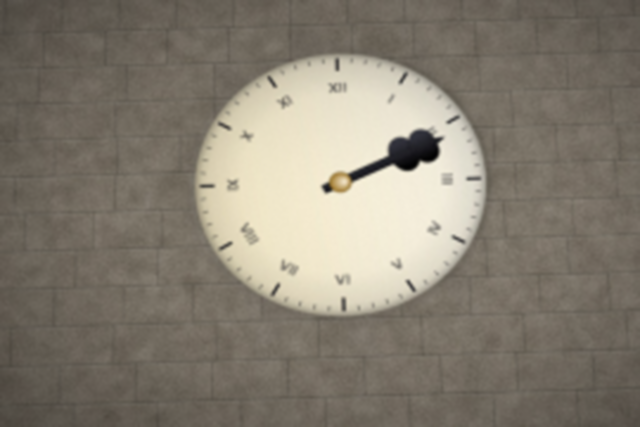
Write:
2,11
